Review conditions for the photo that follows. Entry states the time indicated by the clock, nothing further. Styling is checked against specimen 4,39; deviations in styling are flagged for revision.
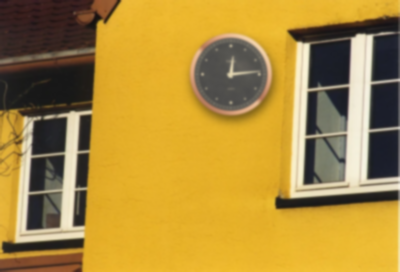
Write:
12,14
